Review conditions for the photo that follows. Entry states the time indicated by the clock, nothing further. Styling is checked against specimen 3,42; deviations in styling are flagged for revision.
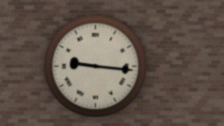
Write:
9,16
